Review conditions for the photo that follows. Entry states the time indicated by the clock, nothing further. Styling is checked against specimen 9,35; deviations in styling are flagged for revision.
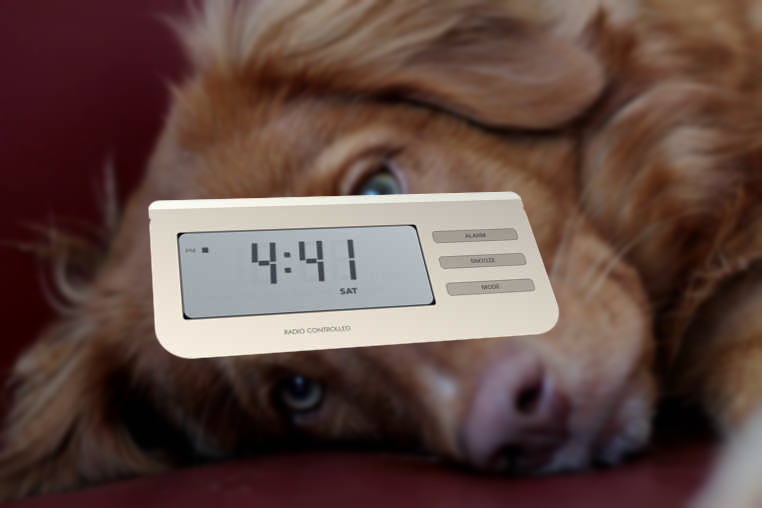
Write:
4,41
